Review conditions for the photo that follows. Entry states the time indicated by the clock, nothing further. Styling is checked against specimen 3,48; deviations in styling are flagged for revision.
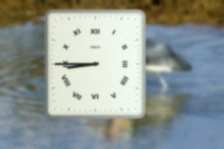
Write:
8,45
